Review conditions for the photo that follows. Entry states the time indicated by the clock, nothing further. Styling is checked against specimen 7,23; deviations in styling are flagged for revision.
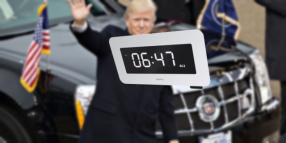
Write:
6,47
